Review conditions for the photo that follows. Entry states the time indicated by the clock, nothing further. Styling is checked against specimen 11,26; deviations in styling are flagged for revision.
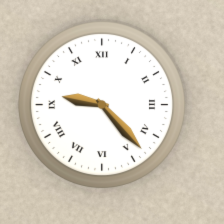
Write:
9,23
